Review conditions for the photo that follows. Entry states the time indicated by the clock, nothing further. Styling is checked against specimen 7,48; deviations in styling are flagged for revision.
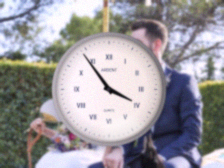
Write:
3,54
